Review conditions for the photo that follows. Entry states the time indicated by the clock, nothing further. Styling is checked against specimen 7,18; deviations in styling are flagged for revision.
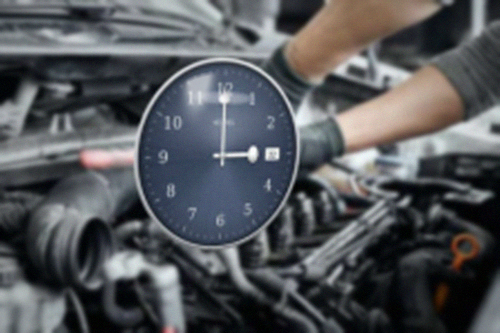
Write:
3,00
